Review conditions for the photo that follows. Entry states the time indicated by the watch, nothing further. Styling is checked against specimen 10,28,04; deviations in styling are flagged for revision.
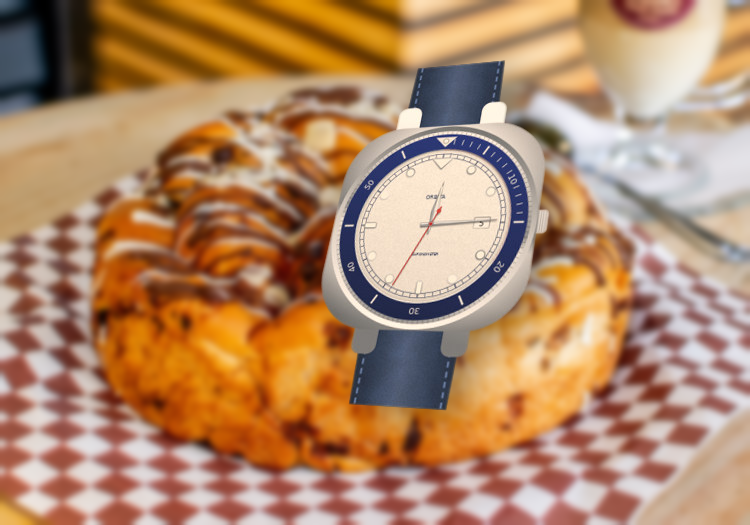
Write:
12,14,34
